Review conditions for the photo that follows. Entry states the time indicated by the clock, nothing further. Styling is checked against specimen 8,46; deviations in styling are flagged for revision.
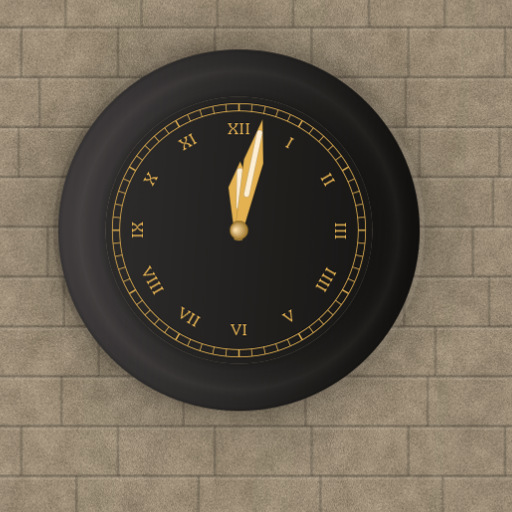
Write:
12,02
